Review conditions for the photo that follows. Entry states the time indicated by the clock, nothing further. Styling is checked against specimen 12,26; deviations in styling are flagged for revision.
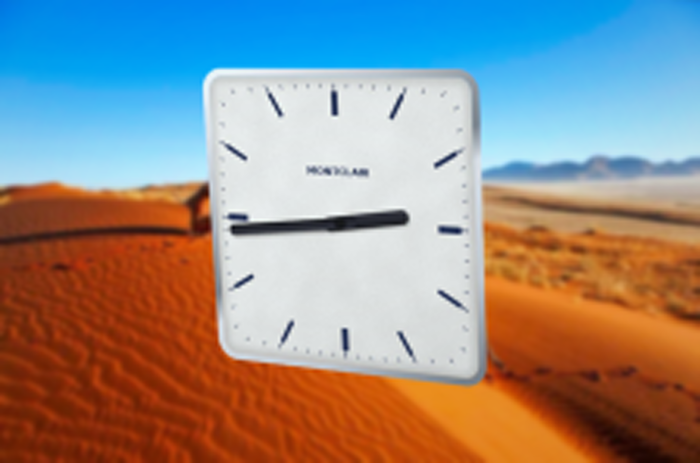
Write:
2,44
